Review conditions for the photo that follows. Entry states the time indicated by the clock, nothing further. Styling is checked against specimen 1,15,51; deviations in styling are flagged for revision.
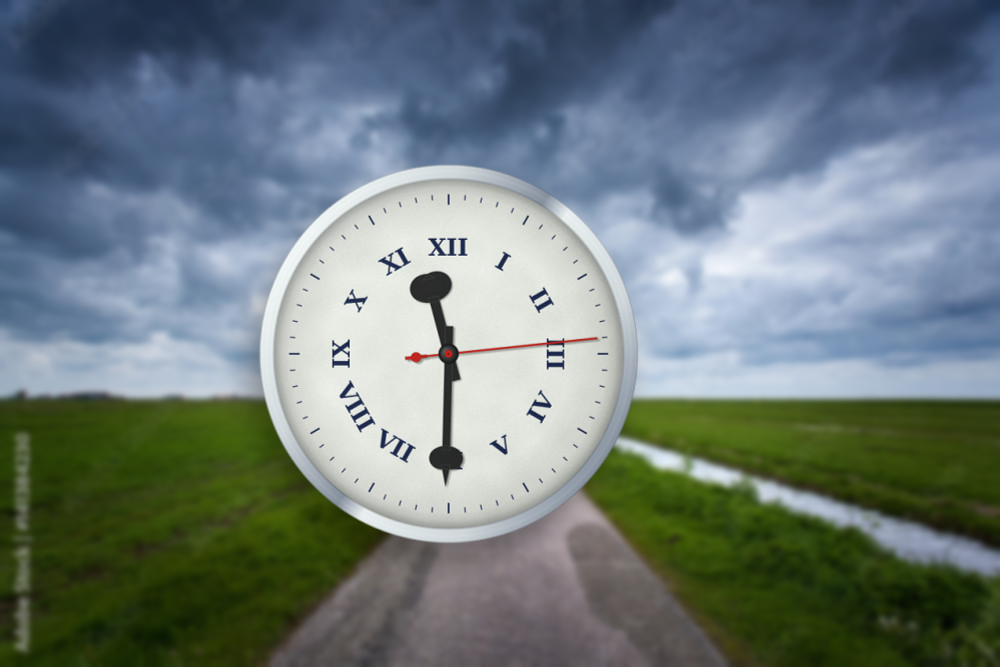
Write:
11,30,14
